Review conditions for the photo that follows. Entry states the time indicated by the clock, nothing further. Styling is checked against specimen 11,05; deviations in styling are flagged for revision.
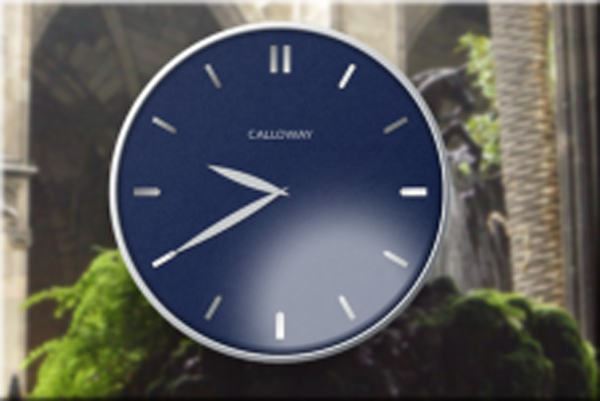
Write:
9,40
